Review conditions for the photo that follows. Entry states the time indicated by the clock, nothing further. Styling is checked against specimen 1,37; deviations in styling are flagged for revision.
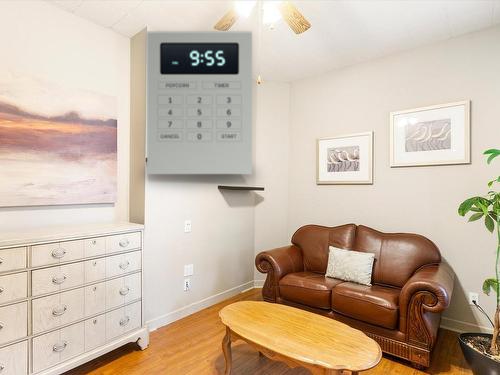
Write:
9,55
